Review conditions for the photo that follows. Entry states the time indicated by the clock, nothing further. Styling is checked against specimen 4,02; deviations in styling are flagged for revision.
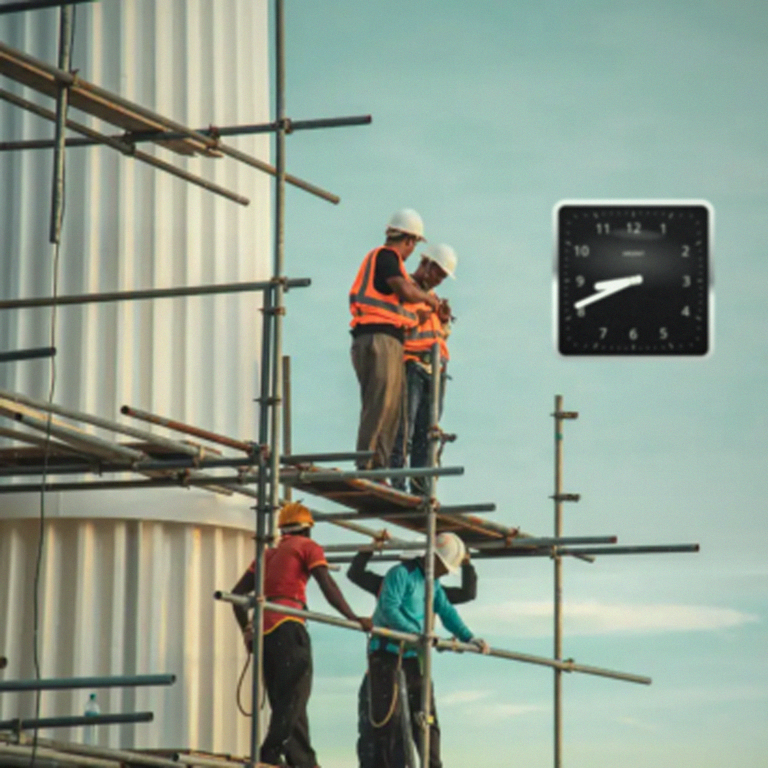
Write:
8,41
